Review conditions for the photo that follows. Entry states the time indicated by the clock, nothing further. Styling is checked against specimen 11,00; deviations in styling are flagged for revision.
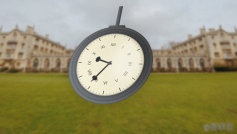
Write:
9,36
